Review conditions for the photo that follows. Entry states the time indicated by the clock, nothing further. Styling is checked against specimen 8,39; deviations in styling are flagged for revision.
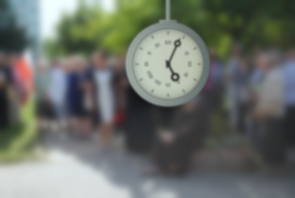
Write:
5,04
